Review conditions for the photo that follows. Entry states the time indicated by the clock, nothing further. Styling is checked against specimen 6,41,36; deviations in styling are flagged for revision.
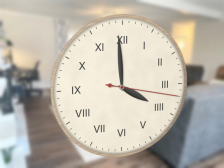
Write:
3,59,17
